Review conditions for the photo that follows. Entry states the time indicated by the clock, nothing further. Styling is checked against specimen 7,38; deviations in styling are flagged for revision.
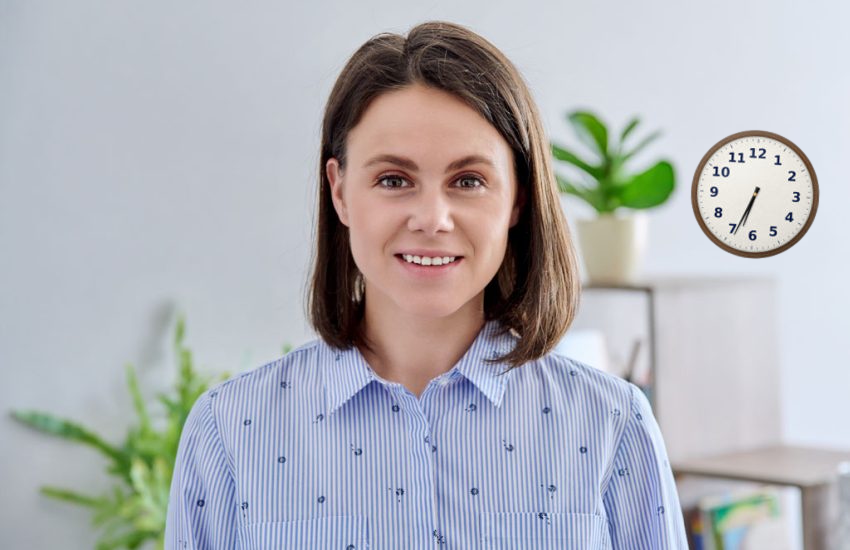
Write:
6,34
